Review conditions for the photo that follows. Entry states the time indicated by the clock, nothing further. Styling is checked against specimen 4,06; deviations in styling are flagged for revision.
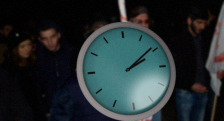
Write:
2,09
